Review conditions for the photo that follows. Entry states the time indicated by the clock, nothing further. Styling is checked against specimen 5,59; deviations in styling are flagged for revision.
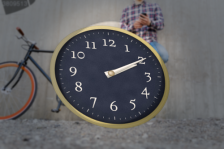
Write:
2,10
